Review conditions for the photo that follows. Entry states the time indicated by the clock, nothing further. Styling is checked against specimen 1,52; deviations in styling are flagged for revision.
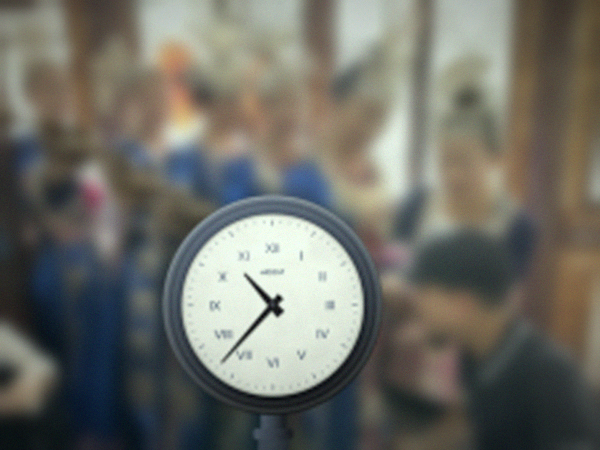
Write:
10,37
